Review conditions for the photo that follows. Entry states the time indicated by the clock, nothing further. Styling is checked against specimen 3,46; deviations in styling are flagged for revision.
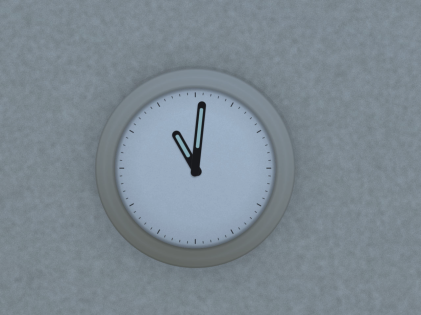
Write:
11,01
